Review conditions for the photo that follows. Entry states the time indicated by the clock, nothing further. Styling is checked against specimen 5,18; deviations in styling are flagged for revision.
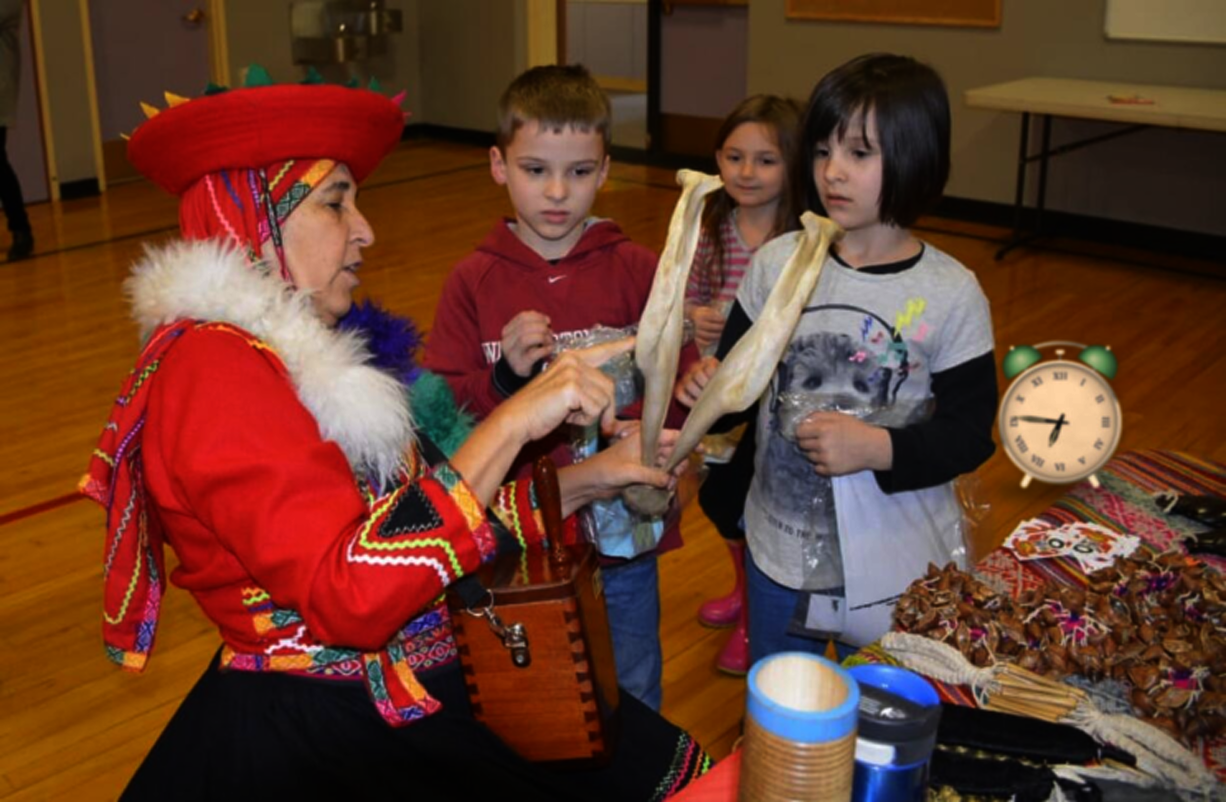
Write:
6,46
